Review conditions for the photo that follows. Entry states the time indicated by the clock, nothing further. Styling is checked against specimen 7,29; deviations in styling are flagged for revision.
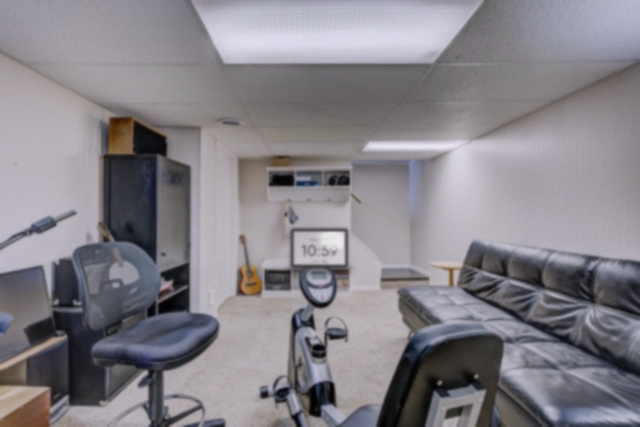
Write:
10,59
